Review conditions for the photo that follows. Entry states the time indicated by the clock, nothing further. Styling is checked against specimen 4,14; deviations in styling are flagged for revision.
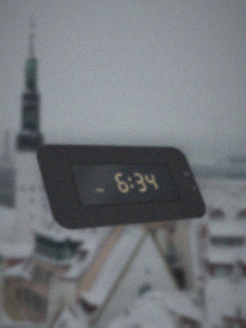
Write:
6,34
